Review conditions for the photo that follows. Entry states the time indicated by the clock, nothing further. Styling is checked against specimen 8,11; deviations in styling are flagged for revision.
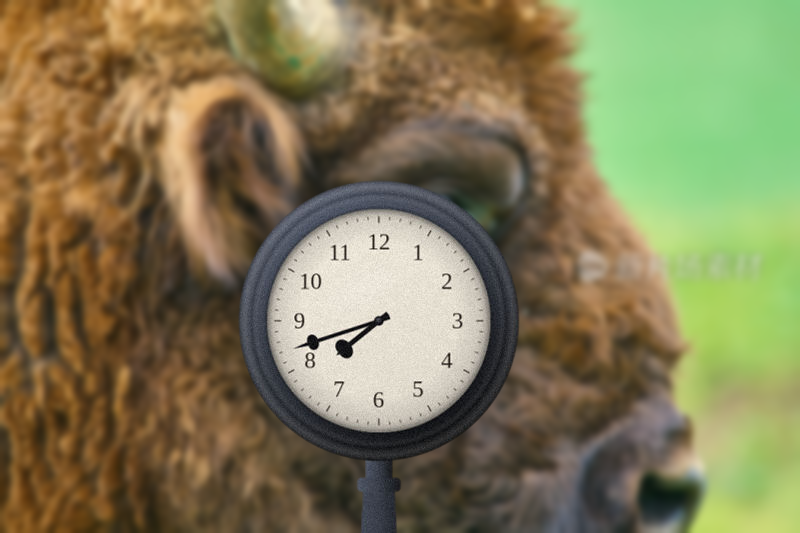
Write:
7,42
